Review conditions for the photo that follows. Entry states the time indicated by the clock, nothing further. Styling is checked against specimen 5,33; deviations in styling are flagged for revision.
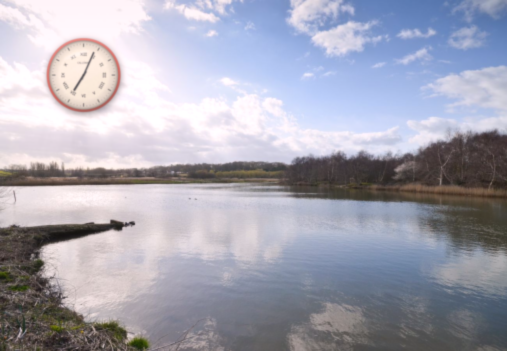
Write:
7,04
